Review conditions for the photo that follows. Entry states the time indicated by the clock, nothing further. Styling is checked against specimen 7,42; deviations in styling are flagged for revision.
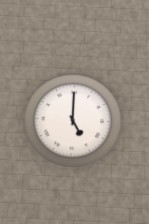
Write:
5,00
